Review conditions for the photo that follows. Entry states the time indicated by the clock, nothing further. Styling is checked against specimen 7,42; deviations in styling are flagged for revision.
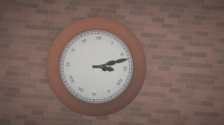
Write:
3,12
